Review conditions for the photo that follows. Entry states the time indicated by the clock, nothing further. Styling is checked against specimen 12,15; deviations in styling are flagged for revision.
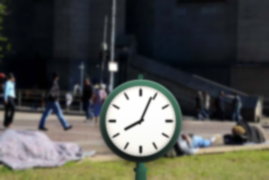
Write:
8,04
